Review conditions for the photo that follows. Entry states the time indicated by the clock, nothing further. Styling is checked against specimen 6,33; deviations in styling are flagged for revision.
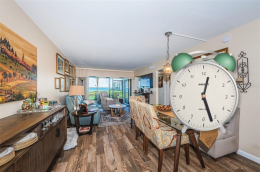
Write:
12,27
